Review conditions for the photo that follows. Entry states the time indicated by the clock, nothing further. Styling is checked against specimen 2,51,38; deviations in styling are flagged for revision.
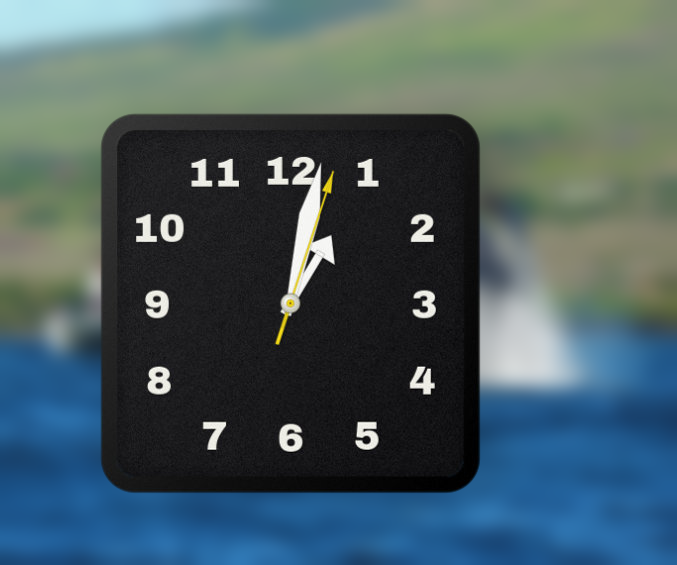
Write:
1,02,03
